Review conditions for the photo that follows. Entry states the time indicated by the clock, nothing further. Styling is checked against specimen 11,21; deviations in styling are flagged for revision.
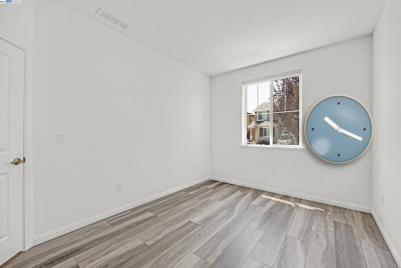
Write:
10,19
